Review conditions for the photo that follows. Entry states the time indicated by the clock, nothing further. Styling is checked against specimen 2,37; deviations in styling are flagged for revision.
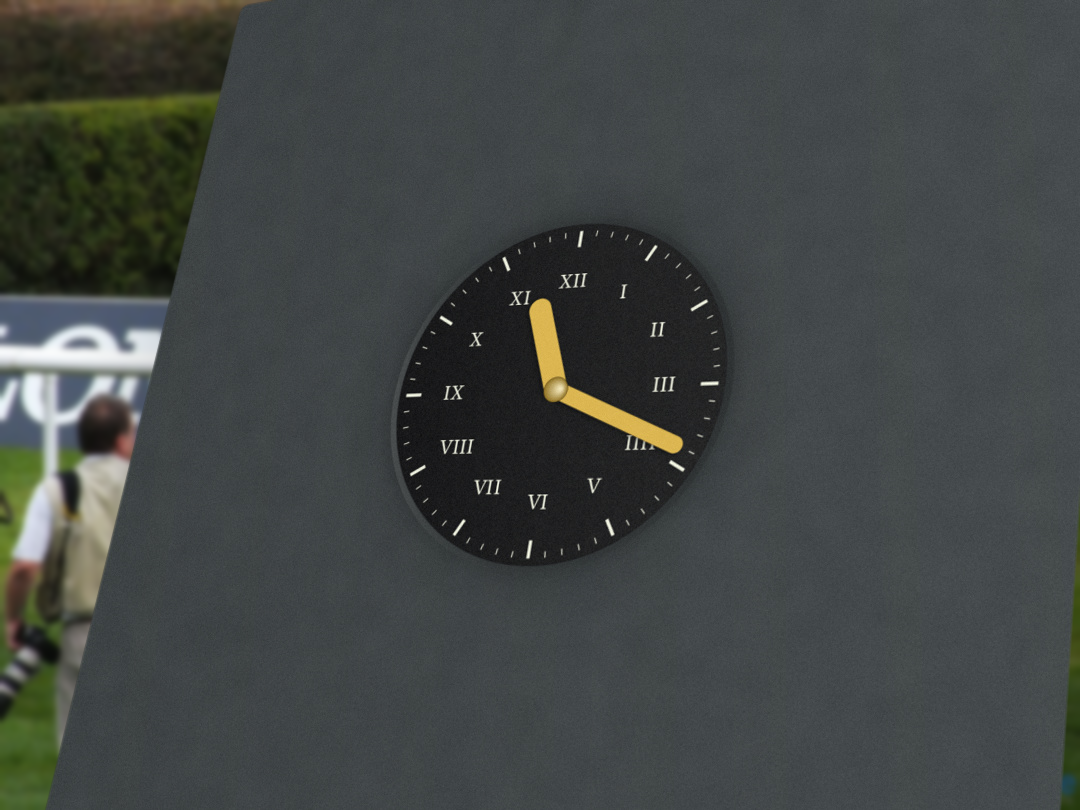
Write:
11,19
